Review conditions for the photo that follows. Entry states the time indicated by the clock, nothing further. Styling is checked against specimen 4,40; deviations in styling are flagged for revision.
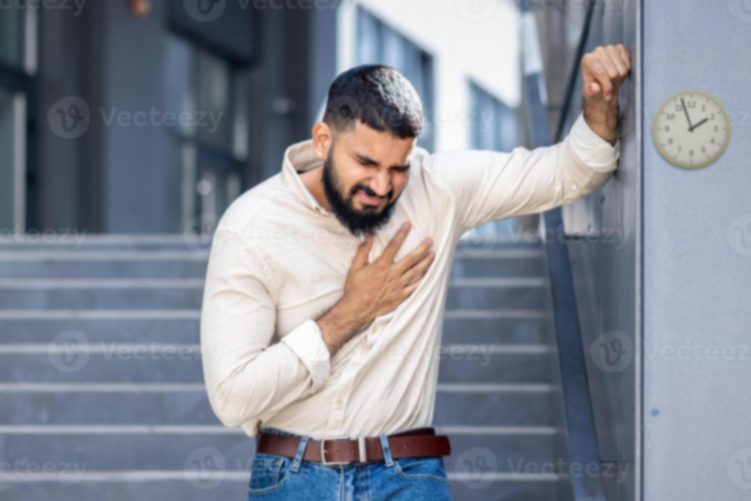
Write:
1,57
